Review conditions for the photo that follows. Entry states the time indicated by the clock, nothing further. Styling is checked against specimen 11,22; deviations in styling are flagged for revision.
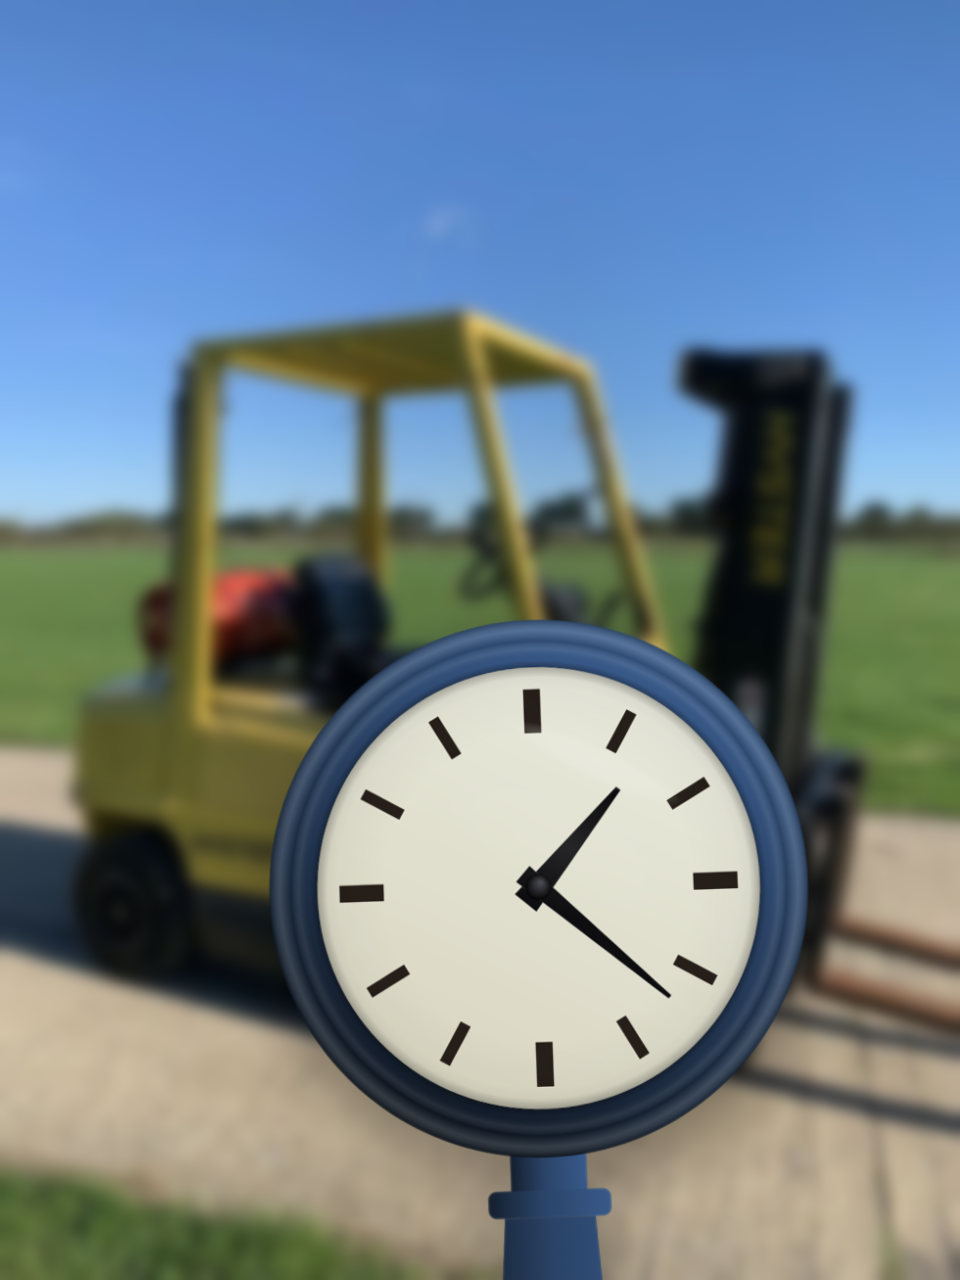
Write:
1,22
